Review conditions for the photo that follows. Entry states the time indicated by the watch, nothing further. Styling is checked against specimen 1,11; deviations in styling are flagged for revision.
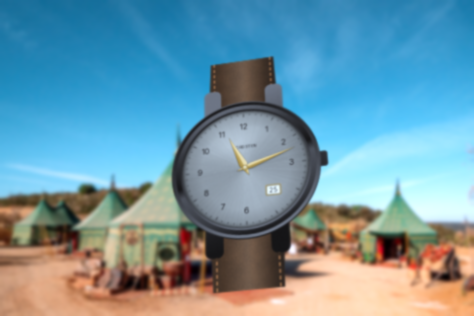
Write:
11,12
